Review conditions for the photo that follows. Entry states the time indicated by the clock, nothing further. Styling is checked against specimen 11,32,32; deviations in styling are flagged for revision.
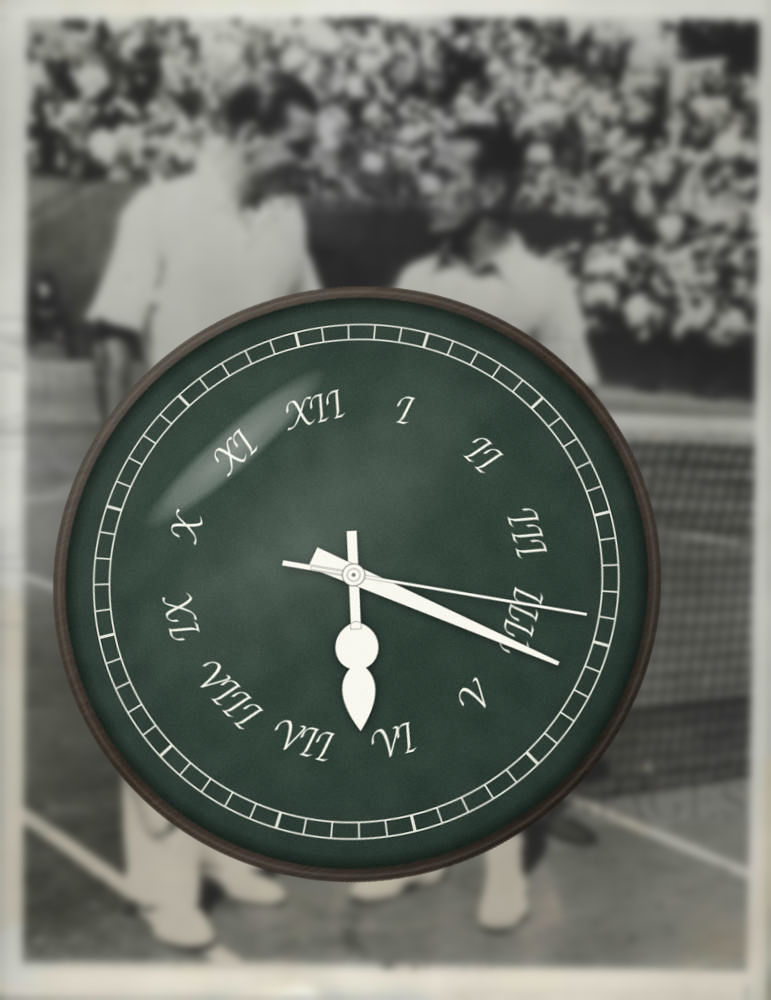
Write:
6,21,19
